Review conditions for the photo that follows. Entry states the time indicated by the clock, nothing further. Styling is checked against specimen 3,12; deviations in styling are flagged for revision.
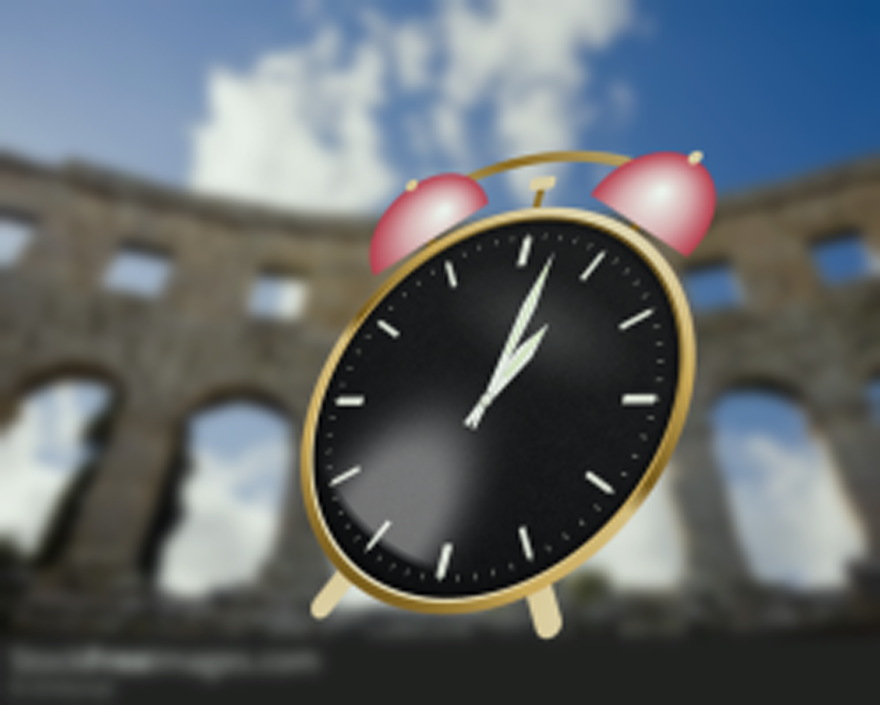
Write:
1,02
